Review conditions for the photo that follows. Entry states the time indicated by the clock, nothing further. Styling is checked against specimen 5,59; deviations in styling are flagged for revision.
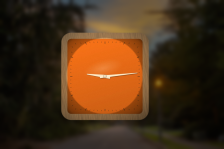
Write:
9,14
